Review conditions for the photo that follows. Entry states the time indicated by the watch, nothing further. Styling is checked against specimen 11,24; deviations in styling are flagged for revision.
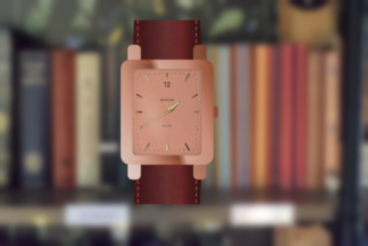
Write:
1,40
